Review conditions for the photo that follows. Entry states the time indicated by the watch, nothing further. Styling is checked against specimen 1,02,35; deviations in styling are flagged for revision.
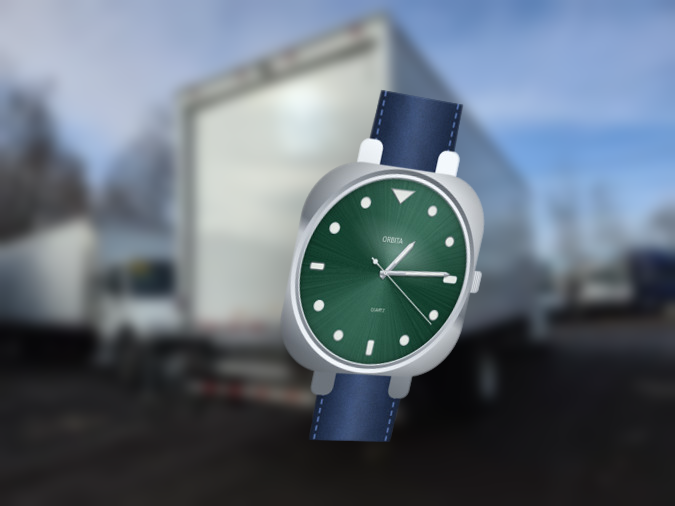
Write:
1,14,21
